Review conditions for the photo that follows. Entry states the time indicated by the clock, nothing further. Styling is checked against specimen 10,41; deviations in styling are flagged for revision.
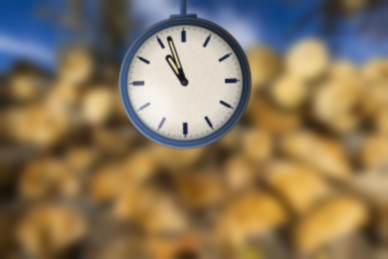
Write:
10,57
